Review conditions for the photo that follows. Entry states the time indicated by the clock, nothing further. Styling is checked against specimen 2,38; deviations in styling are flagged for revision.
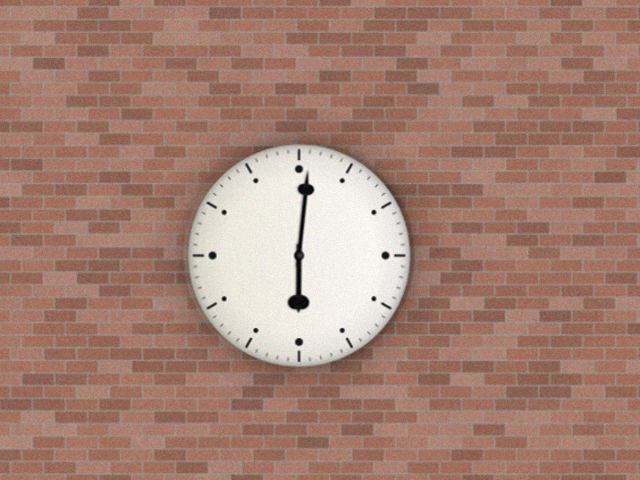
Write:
6,01
